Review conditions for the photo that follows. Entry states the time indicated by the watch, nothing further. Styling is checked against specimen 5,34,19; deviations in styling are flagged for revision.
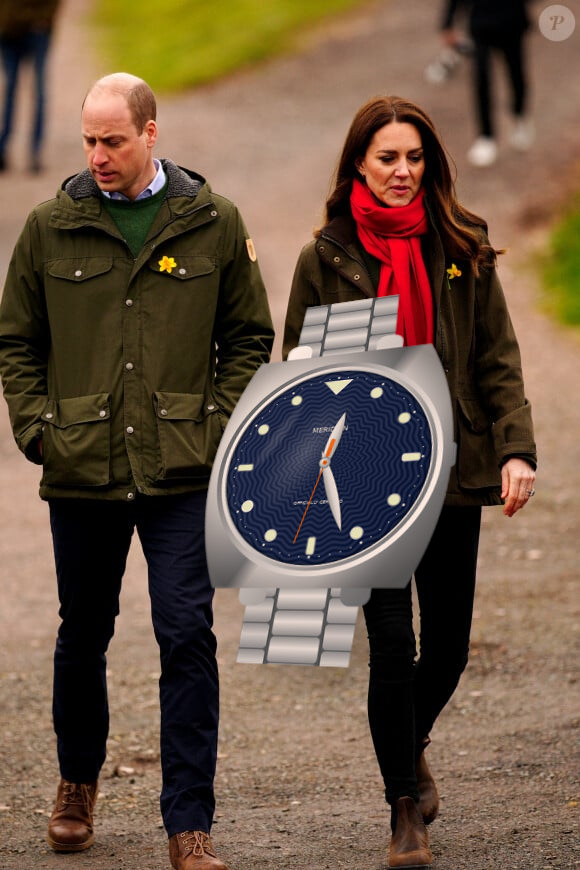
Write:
12,26,32
